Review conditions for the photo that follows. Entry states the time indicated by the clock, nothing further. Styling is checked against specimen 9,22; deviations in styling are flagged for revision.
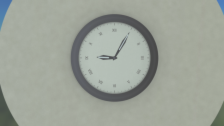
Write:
9,05
